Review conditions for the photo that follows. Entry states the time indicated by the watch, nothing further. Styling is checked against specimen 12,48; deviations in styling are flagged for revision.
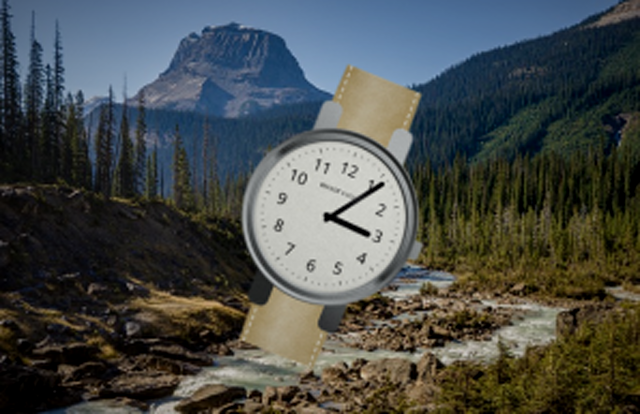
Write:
3,06
